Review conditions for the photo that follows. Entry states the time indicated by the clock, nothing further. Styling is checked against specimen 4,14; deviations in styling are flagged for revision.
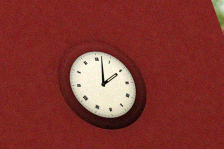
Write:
2,02
